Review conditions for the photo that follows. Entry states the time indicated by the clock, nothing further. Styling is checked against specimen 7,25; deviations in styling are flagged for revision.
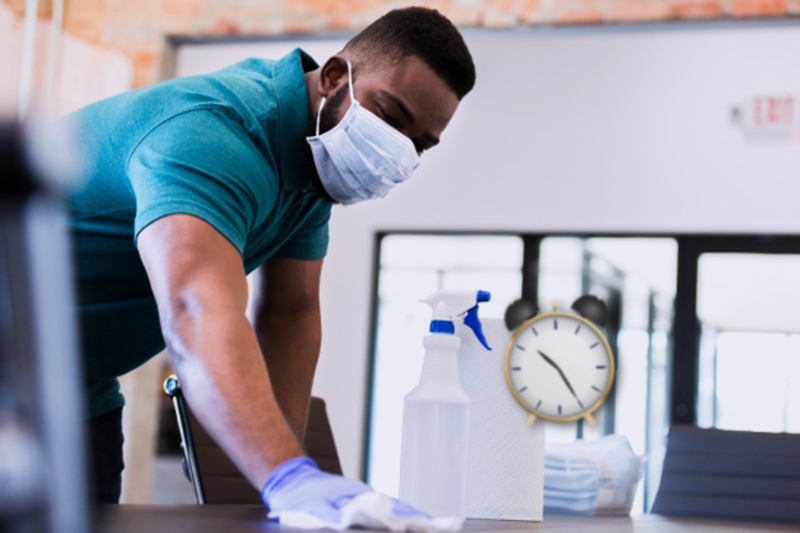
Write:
10,25
